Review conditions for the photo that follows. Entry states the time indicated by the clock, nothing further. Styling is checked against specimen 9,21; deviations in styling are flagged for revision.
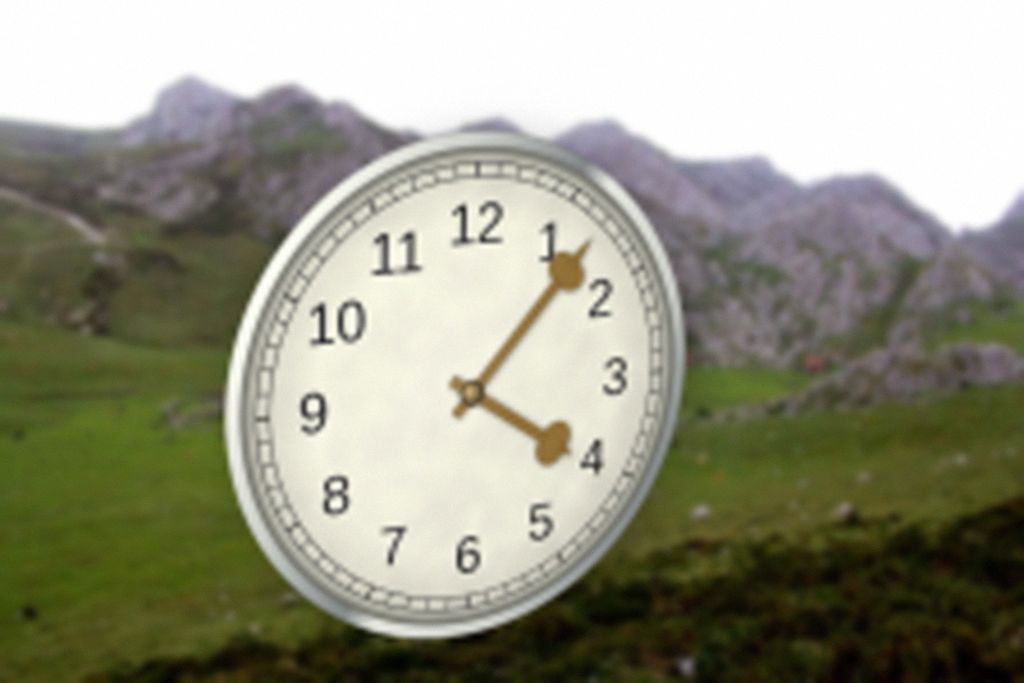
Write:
4,07
